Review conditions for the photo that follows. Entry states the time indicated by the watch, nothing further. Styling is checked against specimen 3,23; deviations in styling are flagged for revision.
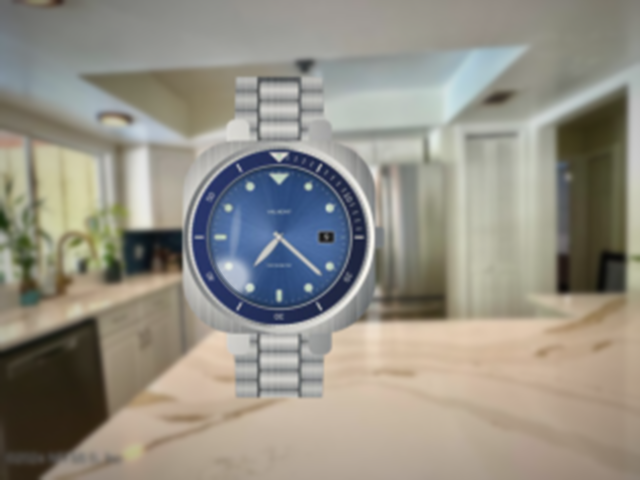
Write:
7,22
